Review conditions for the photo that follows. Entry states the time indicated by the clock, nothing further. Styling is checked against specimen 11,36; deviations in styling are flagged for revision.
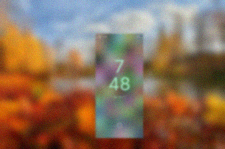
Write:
7,48
